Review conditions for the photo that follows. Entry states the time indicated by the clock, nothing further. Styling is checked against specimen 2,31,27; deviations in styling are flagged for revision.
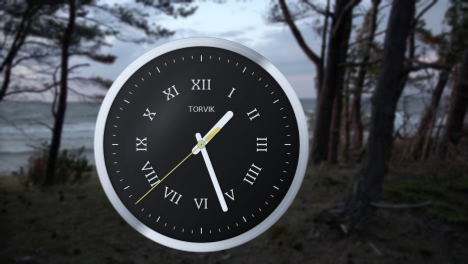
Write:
1,26,38
